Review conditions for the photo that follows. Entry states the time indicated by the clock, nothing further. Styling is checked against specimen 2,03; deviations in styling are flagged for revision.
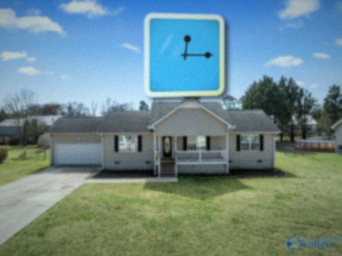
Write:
12,15
